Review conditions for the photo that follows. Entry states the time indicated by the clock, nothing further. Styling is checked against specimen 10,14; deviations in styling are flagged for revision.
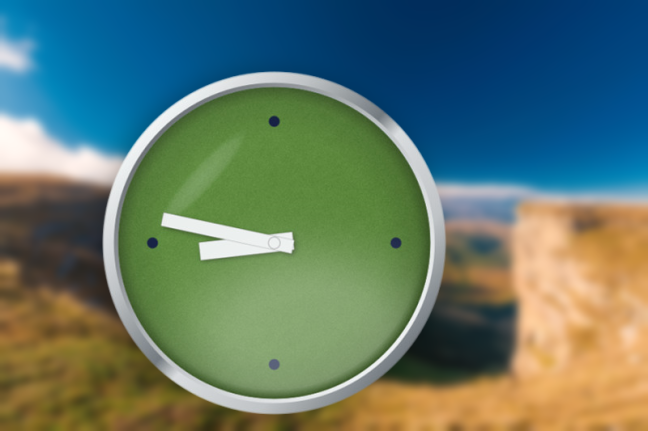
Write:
8,47
